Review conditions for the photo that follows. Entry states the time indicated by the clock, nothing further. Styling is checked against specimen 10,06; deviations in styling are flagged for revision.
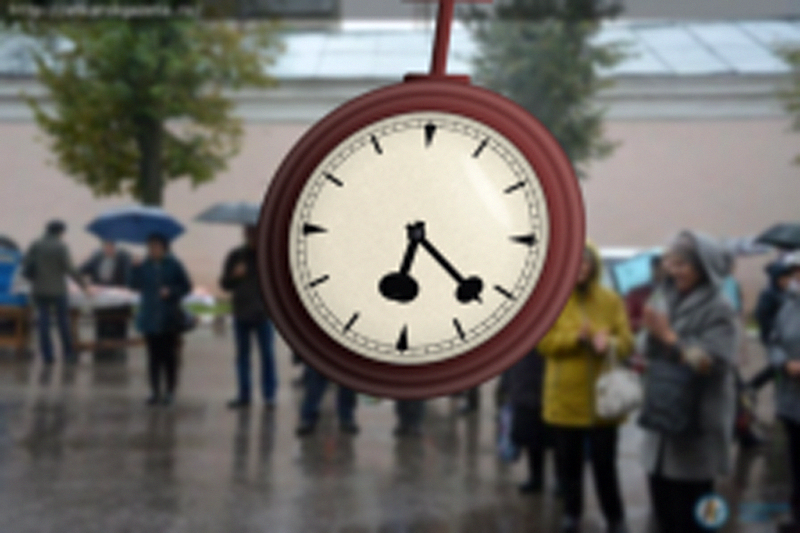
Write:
6,22
